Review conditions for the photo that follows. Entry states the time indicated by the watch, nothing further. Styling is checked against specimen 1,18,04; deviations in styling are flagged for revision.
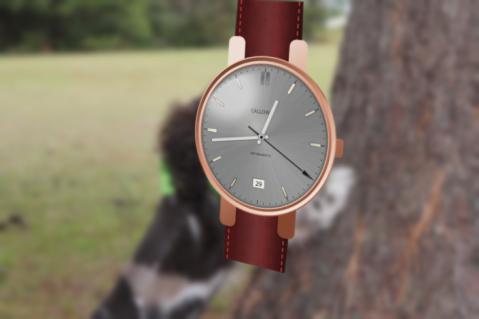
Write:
12,43,20
